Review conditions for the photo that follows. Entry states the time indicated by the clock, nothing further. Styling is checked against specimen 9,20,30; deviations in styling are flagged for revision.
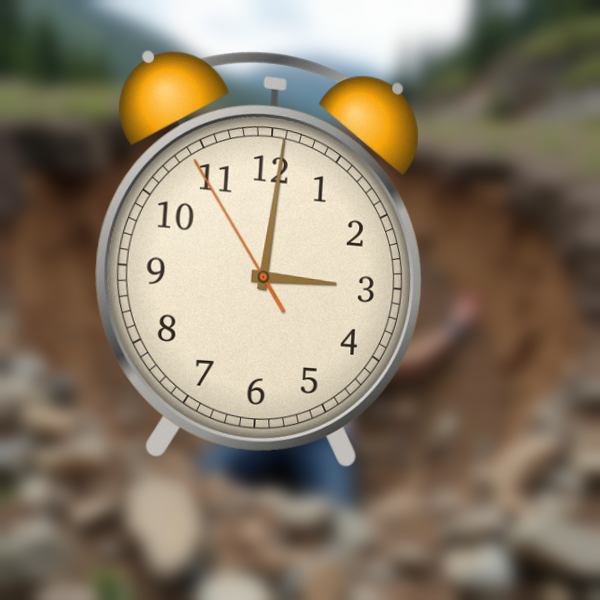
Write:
3,00,54
